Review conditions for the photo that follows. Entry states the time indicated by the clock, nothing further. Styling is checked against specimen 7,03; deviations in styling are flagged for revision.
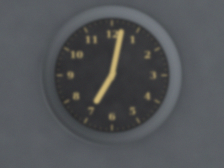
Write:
7,02
